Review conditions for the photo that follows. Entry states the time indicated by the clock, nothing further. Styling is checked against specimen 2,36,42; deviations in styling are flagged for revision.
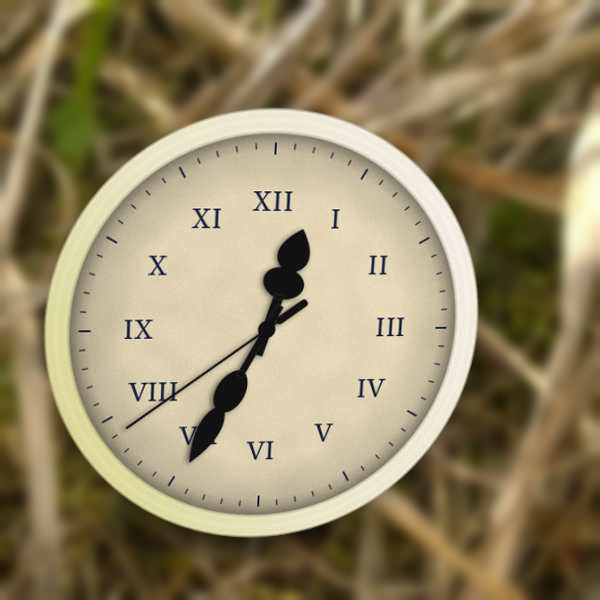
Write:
12,34,39
